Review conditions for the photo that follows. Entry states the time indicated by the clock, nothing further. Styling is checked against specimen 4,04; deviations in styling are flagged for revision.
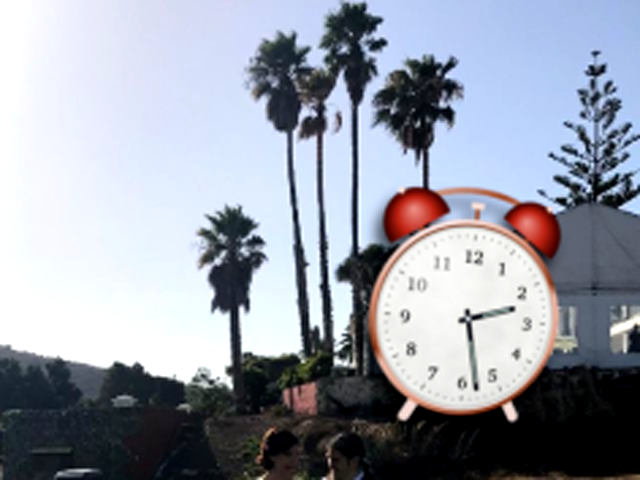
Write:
2,28
